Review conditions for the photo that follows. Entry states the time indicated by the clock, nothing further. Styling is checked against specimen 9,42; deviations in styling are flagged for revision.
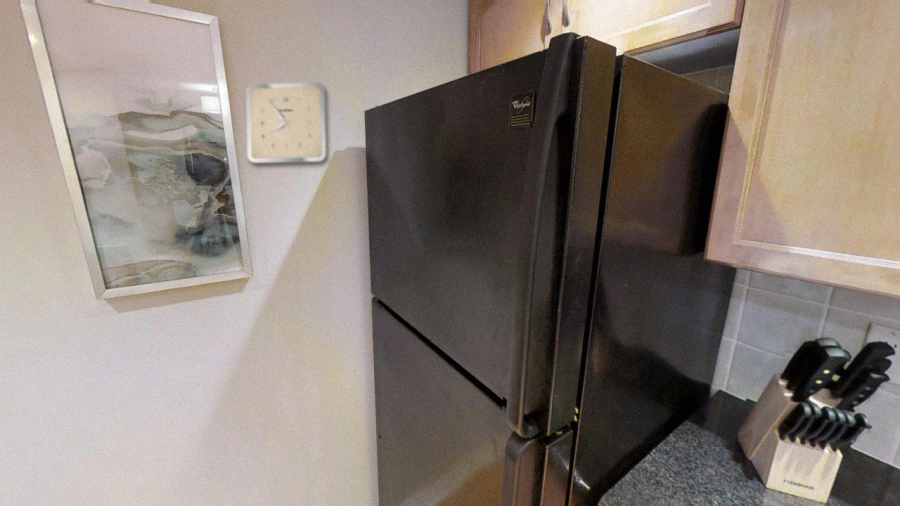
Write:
7,54
